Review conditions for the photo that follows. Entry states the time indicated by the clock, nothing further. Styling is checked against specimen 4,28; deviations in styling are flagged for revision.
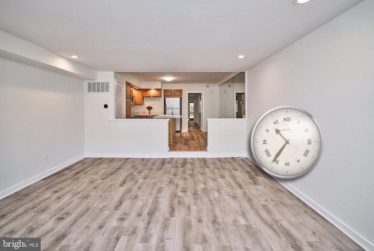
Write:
10,36
